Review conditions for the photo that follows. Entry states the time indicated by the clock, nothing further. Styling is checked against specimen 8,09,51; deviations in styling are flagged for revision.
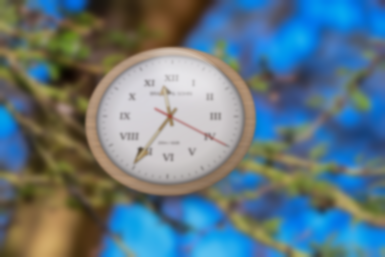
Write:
11,35,20
